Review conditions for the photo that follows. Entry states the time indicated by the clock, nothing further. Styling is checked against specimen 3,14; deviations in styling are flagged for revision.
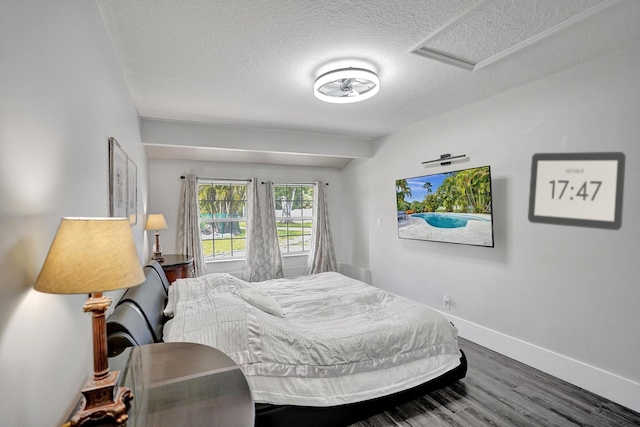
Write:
17,47
